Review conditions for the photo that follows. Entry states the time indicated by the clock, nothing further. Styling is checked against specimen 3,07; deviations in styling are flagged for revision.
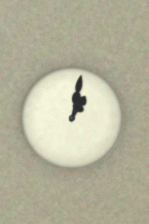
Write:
1,02
